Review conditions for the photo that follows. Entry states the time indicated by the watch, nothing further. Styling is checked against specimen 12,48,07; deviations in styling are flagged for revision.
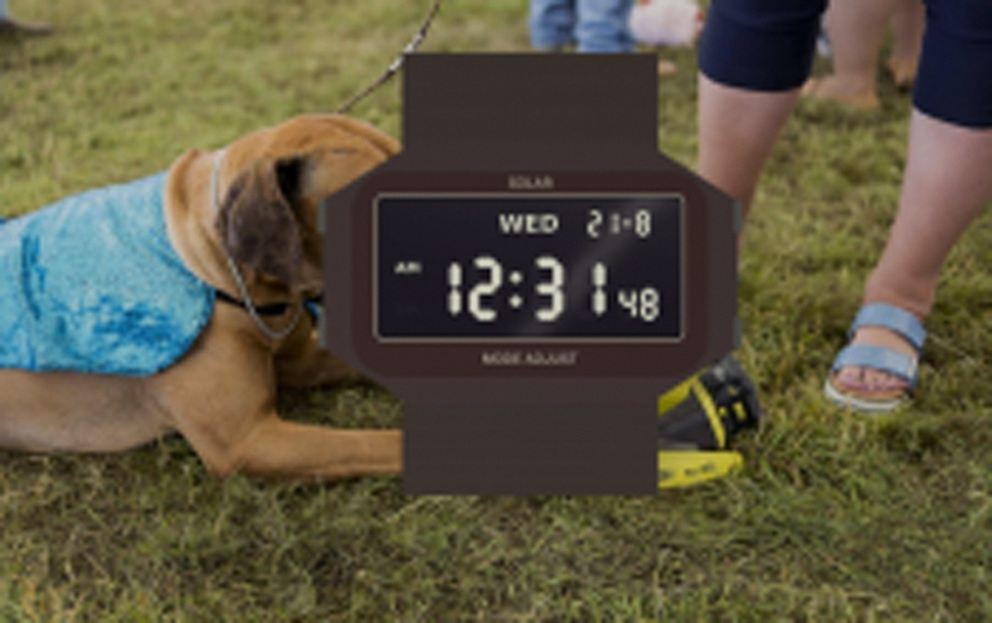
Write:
12,31,48
